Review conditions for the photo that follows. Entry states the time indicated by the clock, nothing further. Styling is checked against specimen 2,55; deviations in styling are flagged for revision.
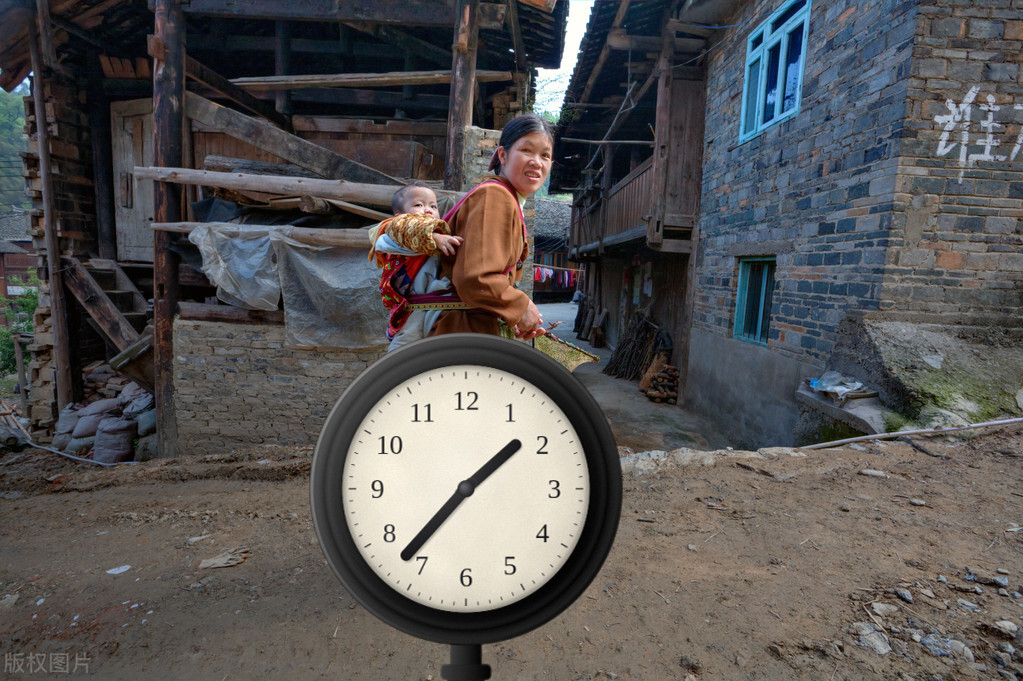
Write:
1,37
